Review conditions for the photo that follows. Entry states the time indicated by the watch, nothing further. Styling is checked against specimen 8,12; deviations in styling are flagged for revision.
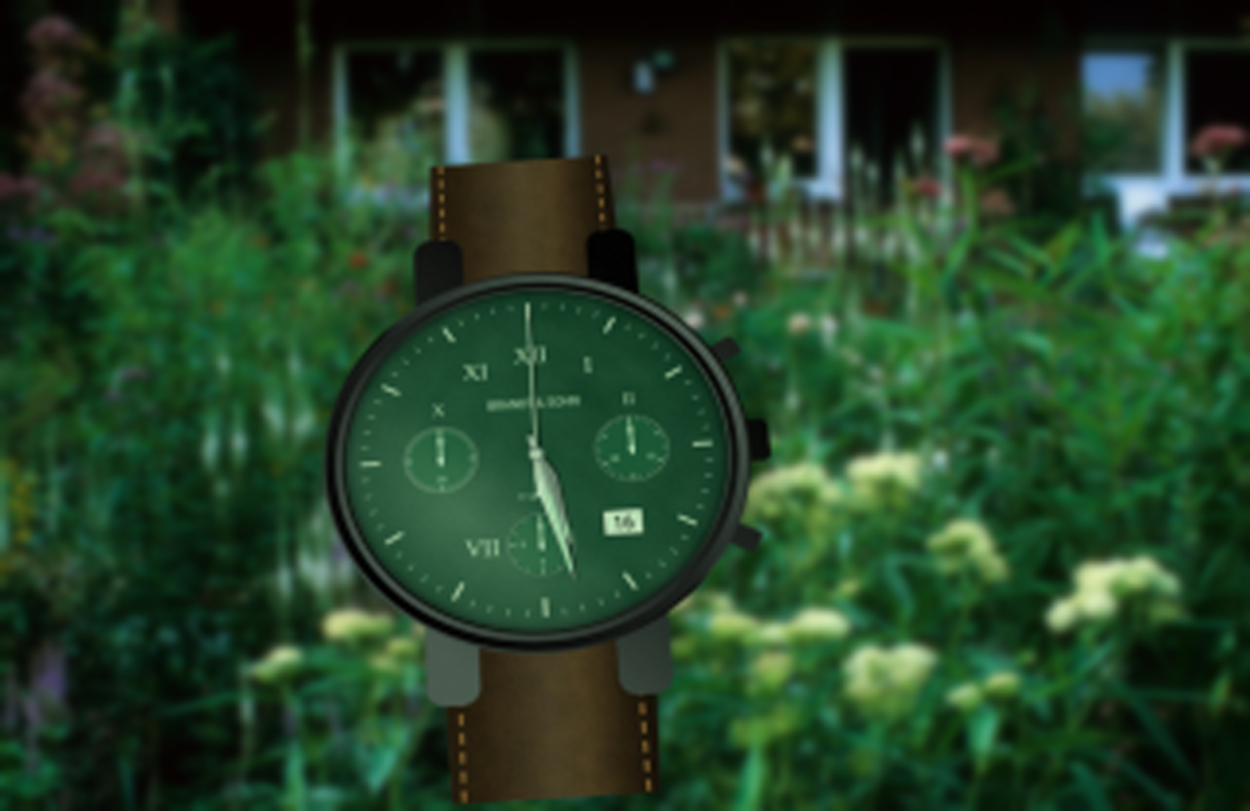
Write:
5,28
